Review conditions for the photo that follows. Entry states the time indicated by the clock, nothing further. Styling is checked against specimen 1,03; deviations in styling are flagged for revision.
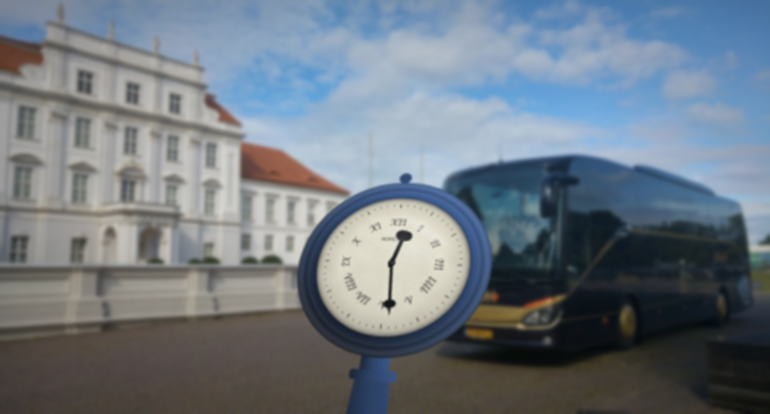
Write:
12,29
